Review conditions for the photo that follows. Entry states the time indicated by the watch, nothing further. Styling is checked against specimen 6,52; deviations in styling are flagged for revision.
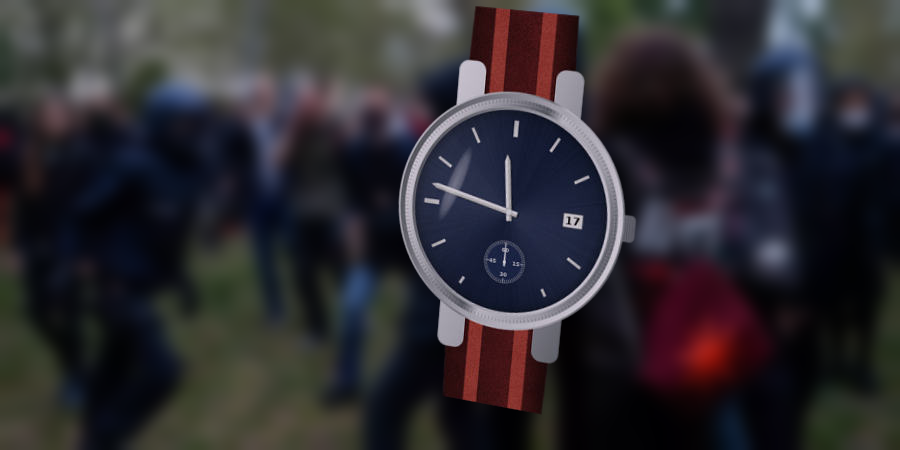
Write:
11,47
